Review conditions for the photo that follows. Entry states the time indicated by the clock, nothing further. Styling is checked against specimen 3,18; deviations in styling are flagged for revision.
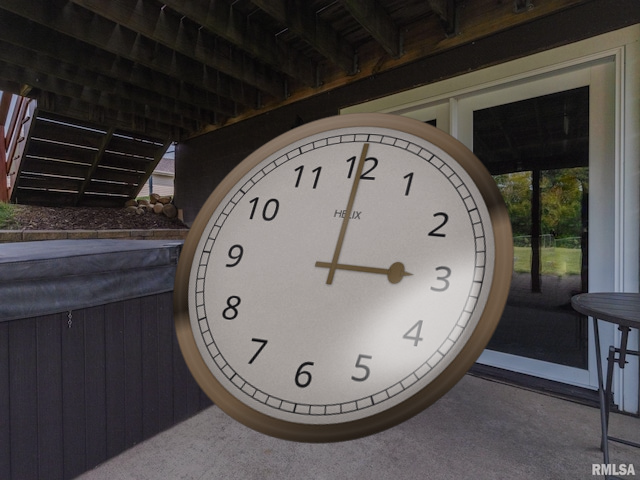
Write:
3,00
